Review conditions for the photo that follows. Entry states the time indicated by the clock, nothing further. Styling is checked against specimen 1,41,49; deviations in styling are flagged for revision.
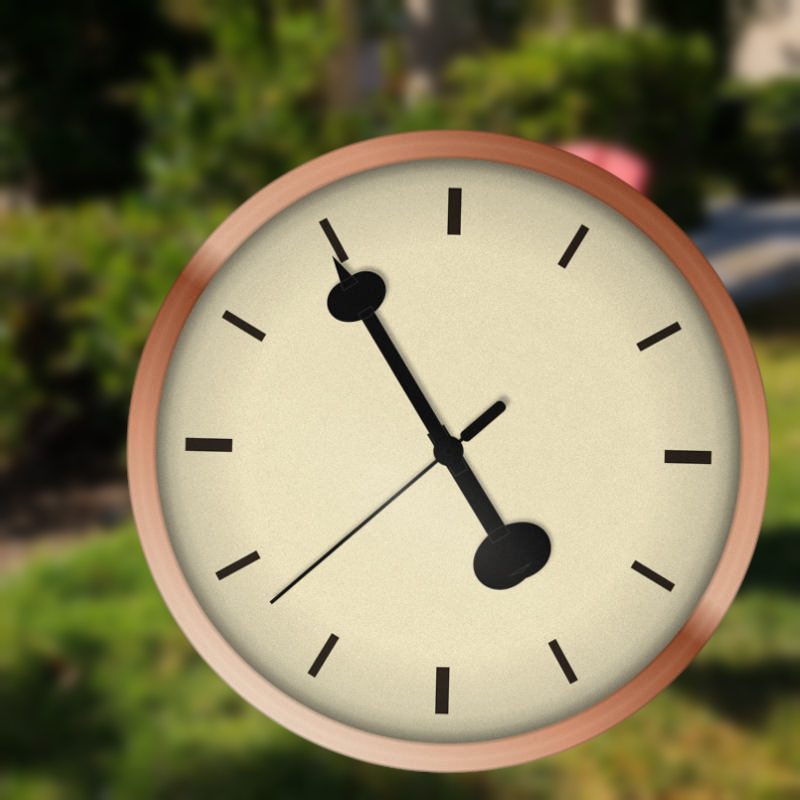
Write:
4,54,38
